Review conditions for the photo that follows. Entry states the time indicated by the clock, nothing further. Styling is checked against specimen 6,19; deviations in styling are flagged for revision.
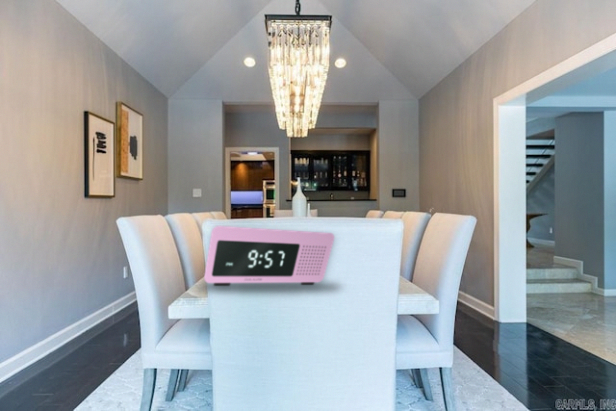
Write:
9,57
